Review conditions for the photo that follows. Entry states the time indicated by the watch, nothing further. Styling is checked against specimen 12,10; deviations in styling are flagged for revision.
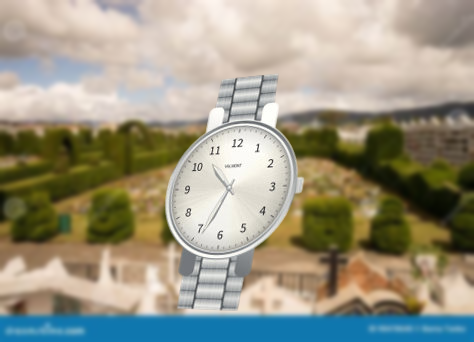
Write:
10,34
